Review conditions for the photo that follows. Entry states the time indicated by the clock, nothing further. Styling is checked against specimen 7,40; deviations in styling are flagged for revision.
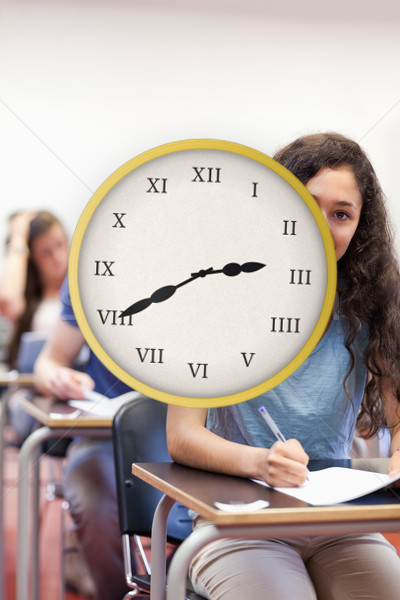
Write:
2,40
